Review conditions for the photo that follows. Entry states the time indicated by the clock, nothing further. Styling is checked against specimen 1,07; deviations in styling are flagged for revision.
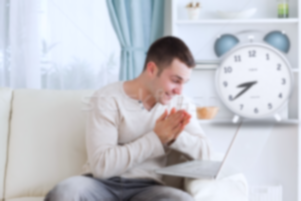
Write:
8,39
